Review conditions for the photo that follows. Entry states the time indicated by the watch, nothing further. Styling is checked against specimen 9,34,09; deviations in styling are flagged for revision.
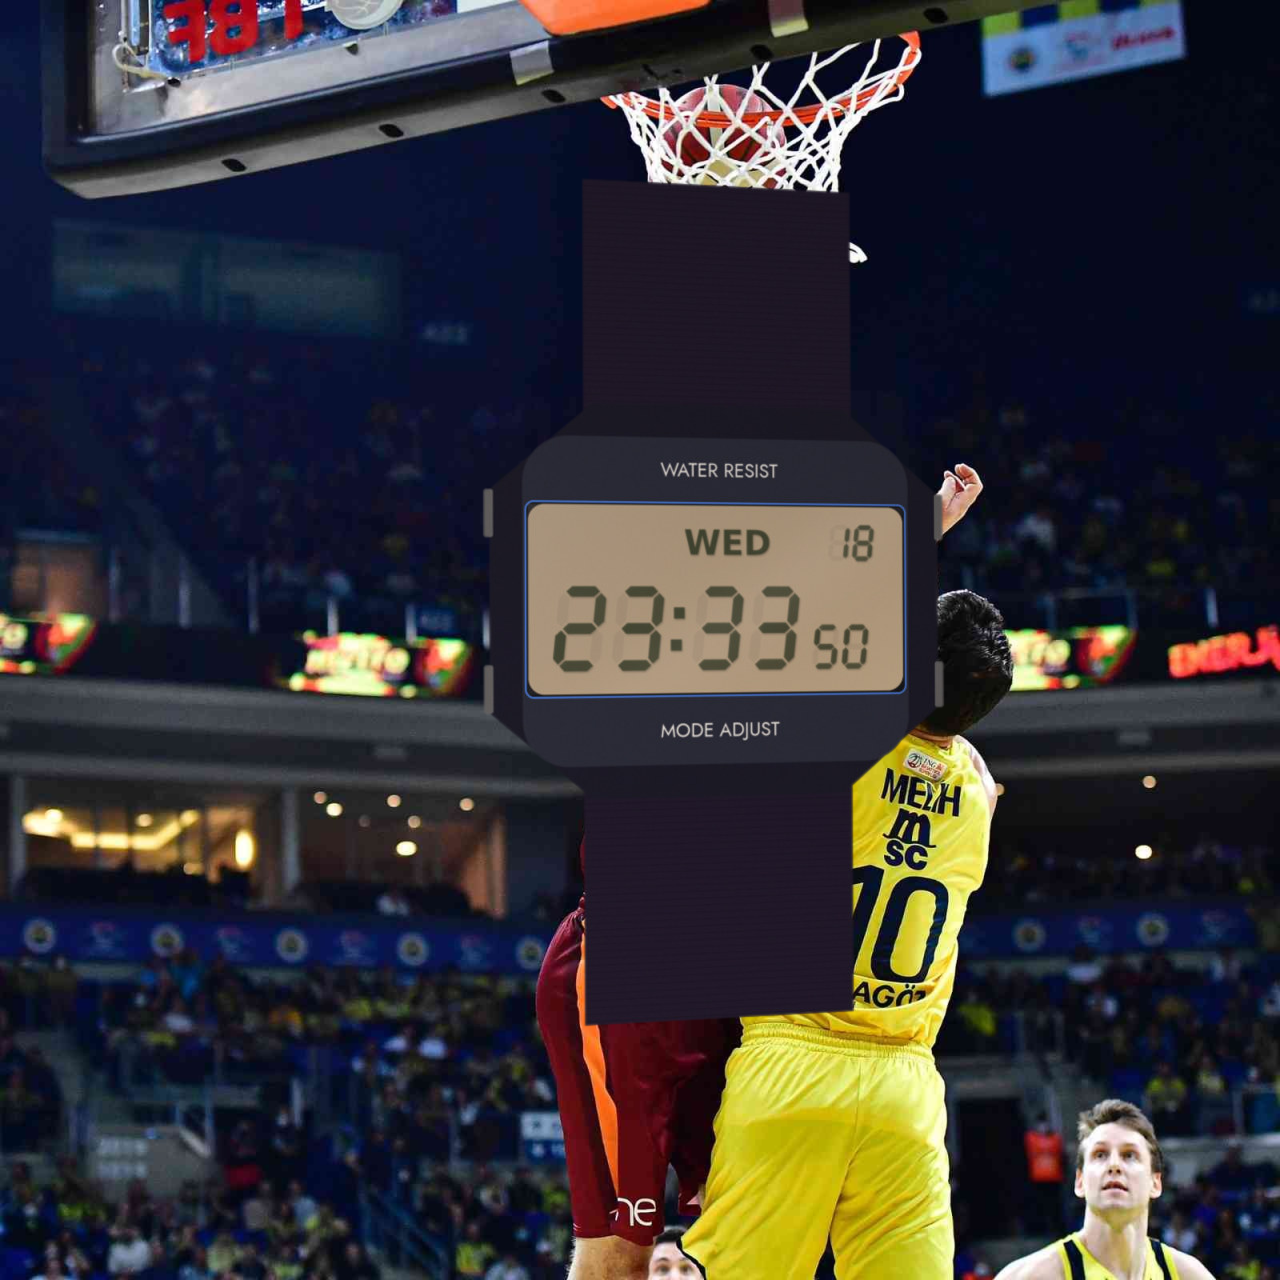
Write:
23,33,50
